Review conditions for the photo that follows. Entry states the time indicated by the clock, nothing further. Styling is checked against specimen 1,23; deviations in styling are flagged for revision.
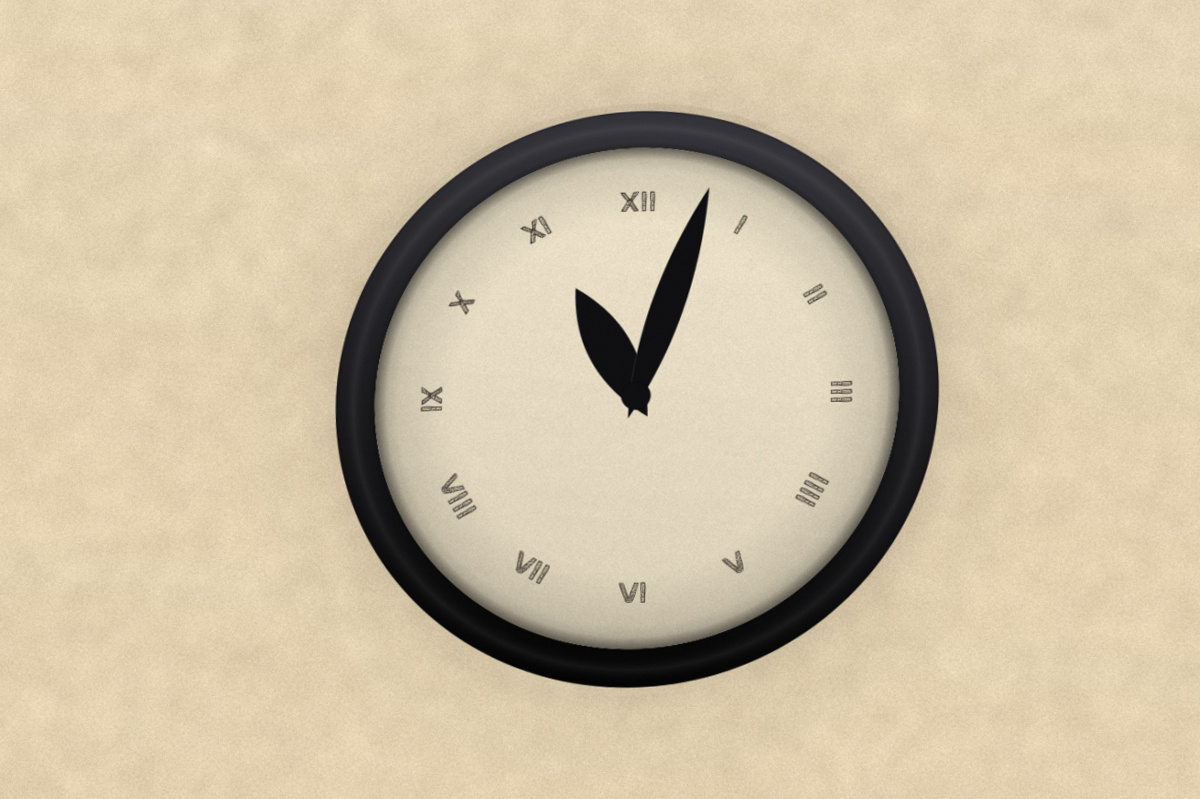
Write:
11,03
